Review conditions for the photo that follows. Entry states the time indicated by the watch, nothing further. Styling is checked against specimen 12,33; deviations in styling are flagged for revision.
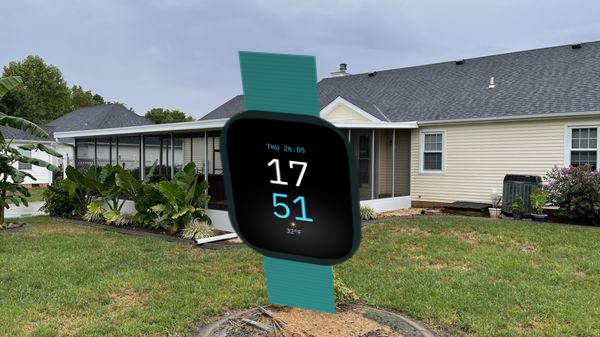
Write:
17,51
